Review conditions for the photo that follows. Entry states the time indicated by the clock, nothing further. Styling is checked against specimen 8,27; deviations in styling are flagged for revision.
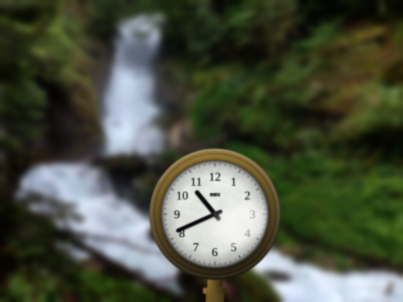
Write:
10,41
